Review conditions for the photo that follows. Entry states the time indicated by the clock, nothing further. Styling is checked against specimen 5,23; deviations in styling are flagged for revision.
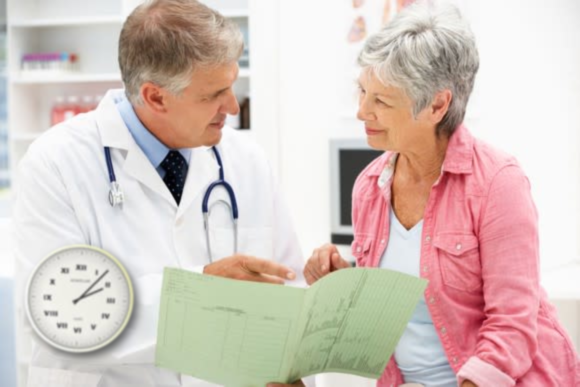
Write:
2,07
